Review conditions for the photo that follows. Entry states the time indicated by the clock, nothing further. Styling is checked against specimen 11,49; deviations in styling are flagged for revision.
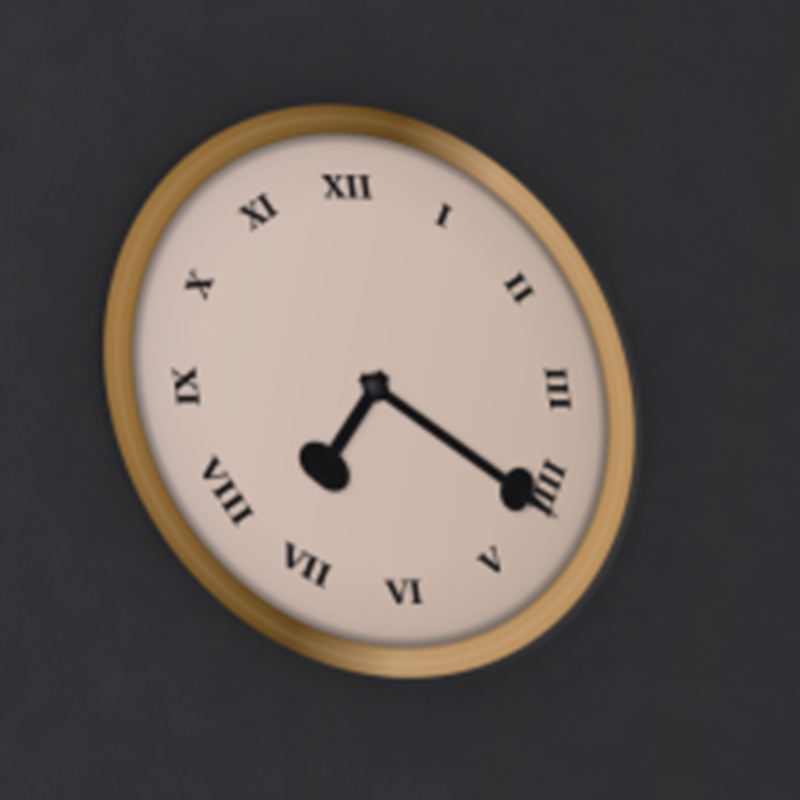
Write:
7,21
